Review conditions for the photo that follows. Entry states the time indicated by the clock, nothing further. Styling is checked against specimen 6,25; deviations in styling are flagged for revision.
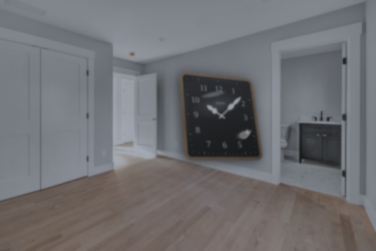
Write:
10,08
